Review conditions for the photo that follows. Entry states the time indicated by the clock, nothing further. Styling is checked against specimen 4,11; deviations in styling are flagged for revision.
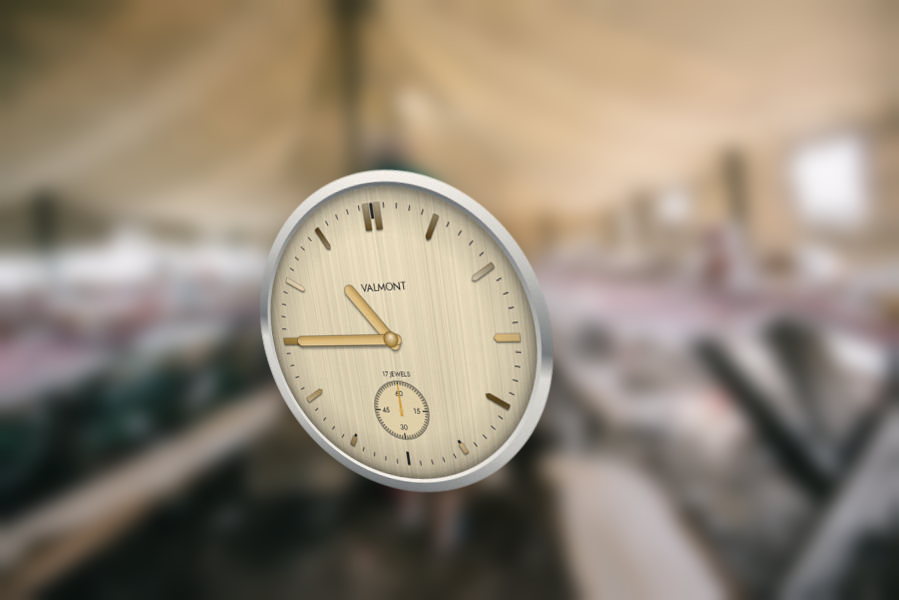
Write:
10,45
